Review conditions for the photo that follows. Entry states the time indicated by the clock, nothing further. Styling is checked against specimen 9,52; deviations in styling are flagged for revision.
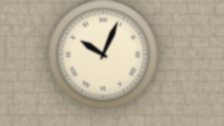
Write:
10,04
